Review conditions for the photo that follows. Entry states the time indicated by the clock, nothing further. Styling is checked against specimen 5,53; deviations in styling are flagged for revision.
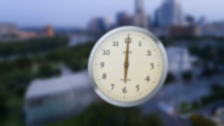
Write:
6,00
